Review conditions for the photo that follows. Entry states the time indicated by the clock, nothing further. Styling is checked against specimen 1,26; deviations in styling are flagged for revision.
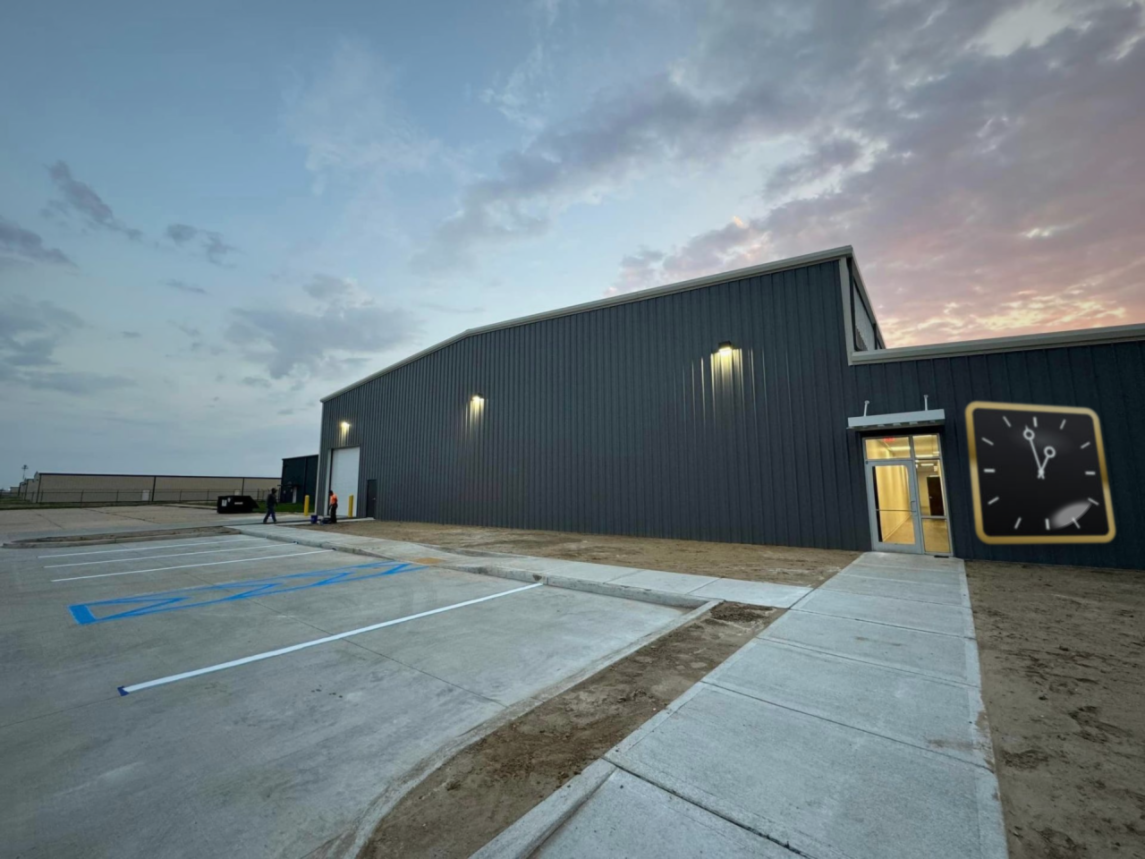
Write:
12,58
